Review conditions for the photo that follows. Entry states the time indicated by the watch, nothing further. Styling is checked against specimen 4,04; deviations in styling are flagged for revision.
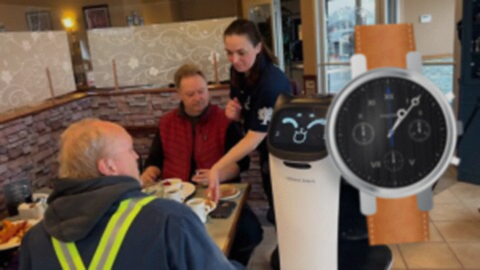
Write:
1,07
